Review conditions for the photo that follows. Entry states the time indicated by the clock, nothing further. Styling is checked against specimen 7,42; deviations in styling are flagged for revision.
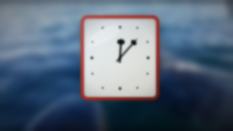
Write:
12,07
